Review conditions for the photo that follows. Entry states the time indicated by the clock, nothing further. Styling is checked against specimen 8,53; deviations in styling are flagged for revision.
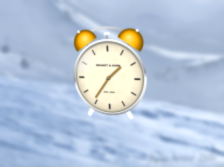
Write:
1,36
